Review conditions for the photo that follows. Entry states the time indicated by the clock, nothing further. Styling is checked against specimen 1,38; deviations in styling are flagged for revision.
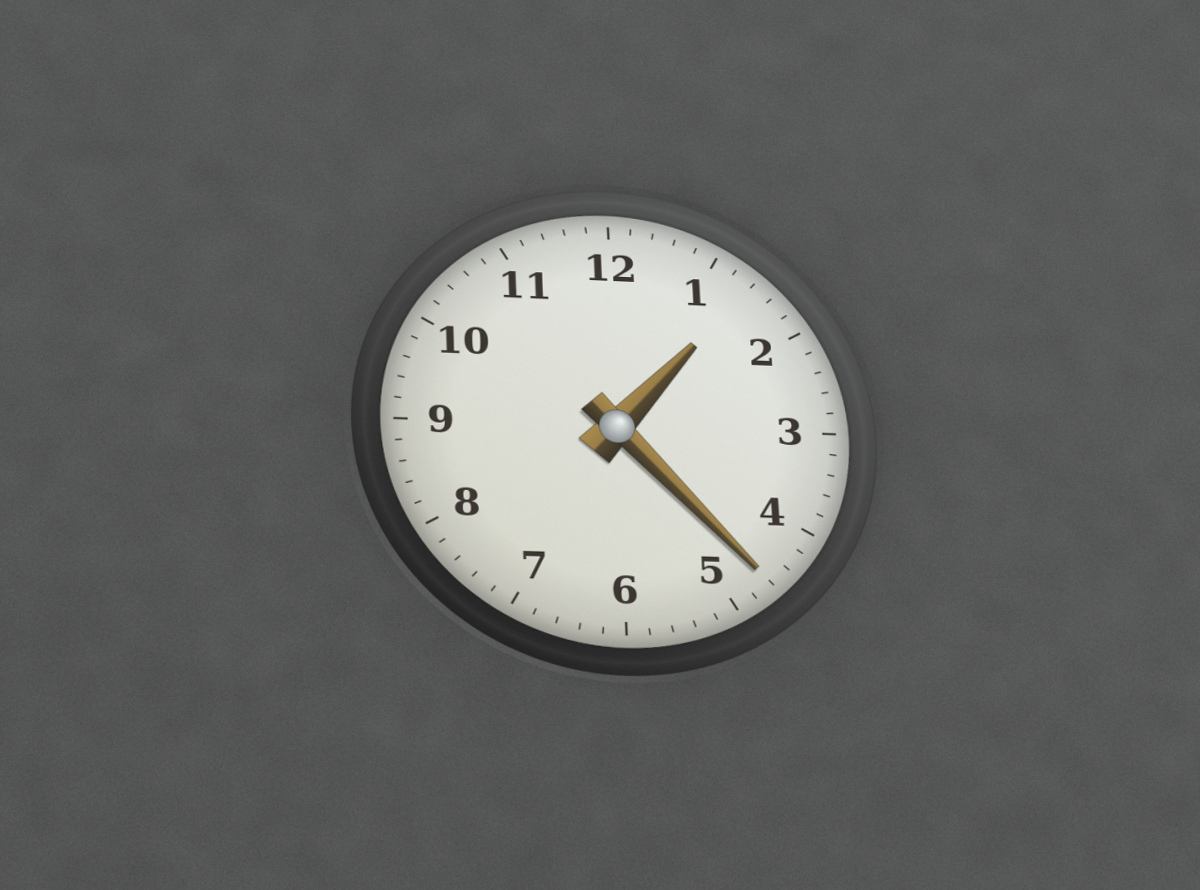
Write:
1,23
